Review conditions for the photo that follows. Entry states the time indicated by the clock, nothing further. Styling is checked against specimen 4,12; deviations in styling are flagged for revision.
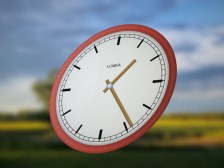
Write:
1,24
